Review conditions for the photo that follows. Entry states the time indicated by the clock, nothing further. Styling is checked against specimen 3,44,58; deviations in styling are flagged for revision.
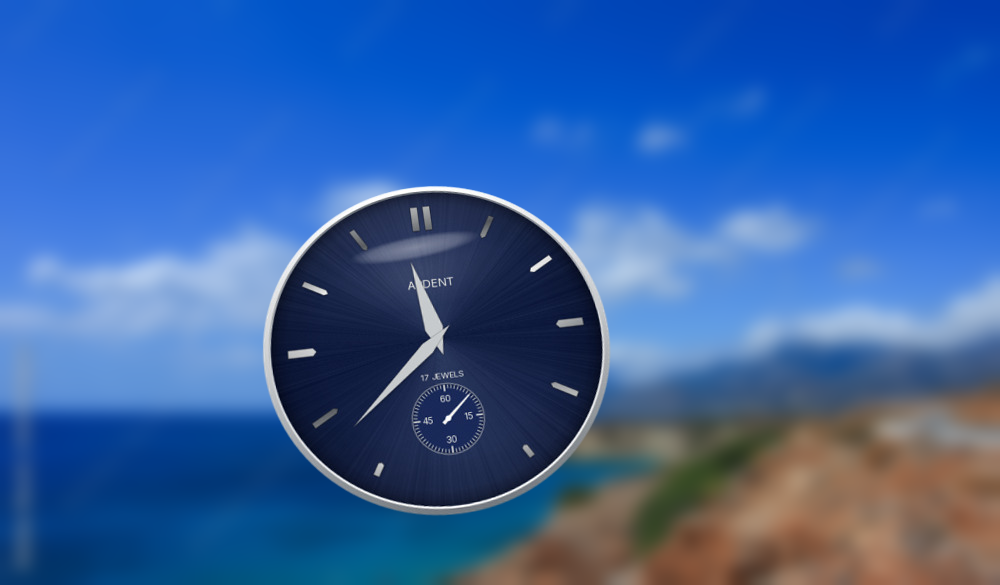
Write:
11,38,08
